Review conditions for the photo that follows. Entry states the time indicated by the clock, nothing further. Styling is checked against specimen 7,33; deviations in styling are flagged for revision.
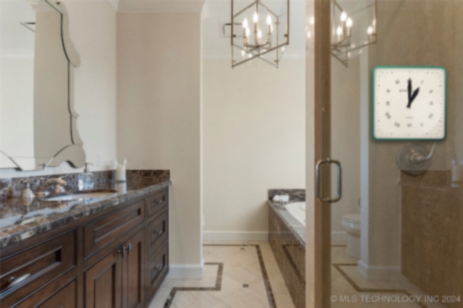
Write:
1,00
